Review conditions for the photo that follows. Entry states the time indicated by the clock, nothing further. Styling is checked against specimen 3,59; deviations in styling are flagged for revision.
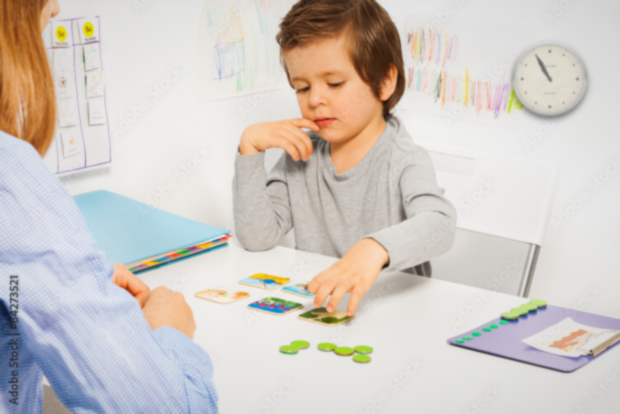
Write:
10,55
